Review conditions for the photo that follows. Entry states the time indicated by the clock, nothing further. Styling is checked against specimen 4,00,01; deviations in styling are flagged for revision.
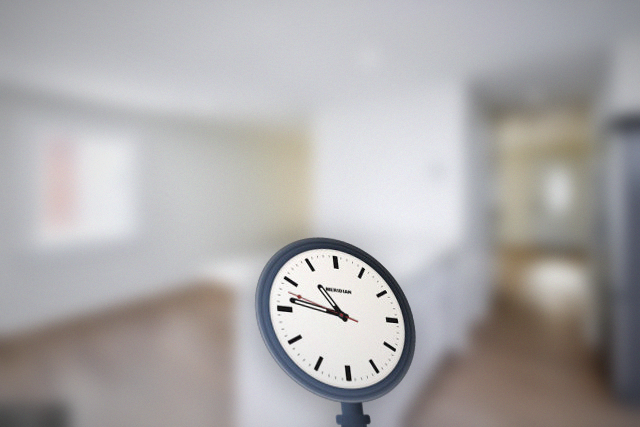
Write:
10,46,48
